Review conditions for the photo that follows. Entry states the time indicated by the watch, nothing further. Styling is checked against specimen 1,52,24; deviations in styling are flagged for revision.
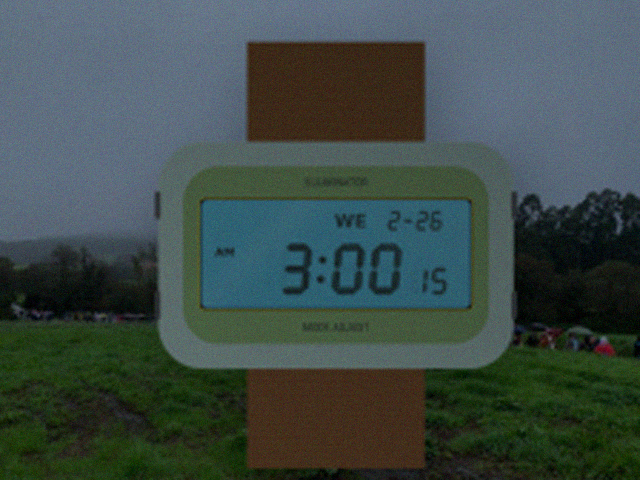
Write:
3,00,15
